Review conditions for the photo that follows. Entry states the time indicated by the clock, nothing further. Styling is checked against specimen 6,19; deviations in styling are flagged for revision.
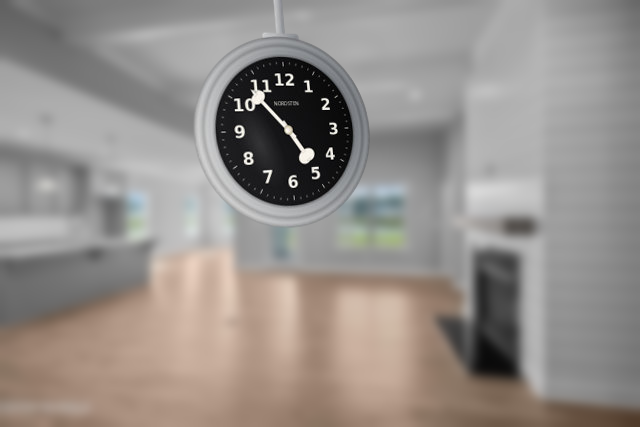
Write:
4,53
